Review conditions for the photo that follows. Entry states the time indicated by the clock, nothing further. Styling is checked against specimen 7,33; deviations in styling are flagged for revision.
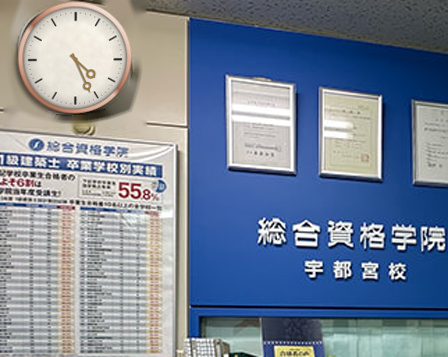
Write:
4,26
